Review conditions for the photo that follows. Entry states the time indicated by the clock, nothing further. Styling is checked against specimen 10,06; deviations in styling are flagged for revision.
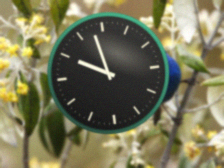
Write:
9,58
